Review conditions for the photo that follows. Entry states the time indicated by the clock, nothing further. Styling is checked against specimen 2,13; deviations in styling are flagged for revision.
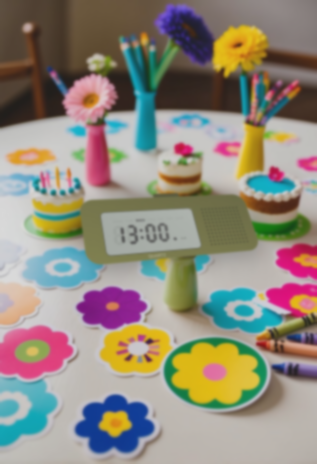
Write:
13,00
